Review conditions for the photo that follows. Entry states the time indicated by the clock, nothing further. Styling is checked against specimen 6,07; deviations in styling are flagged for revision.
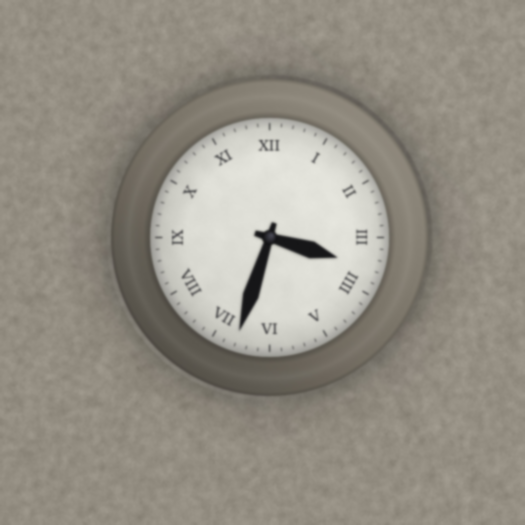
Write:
3,33
